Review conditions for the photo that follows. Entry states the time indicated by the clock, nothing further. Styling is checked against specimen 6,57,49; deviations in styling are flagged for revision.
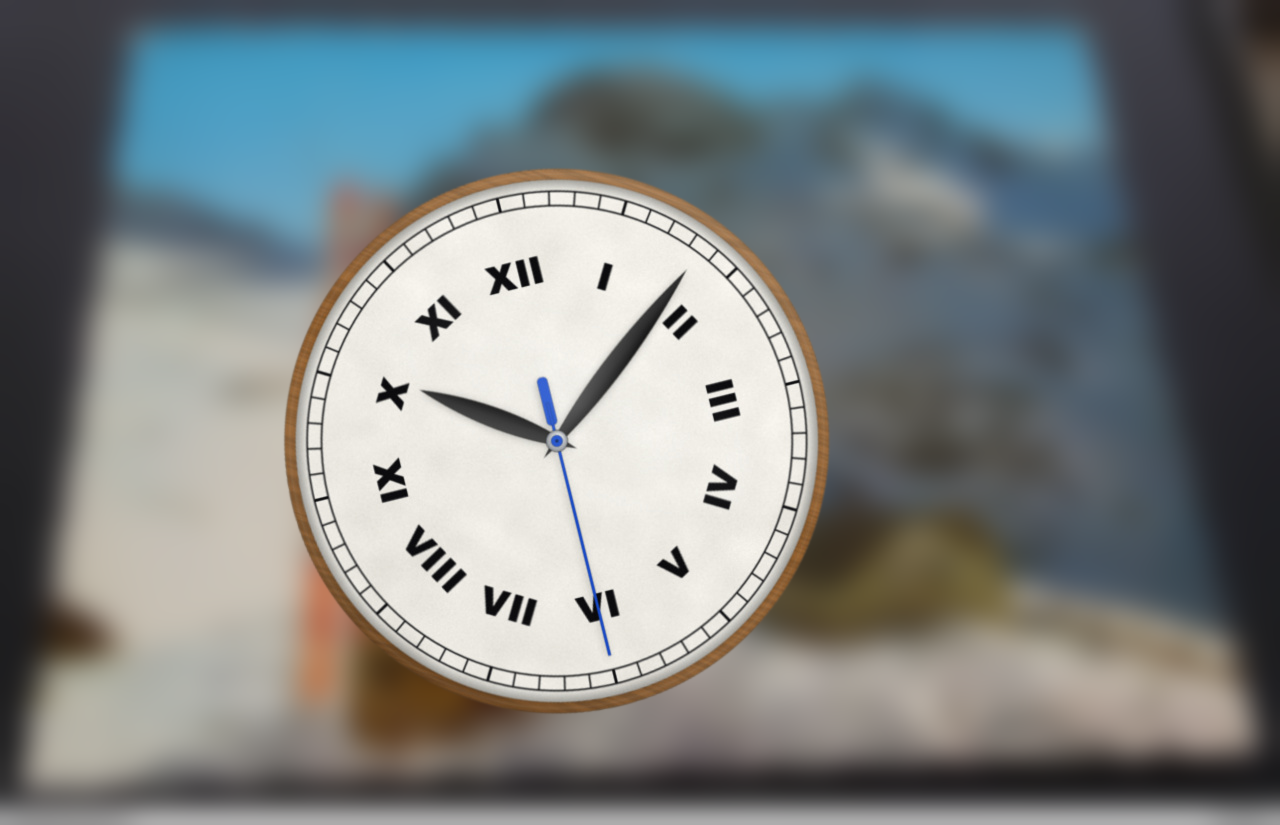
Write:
10,08,30
